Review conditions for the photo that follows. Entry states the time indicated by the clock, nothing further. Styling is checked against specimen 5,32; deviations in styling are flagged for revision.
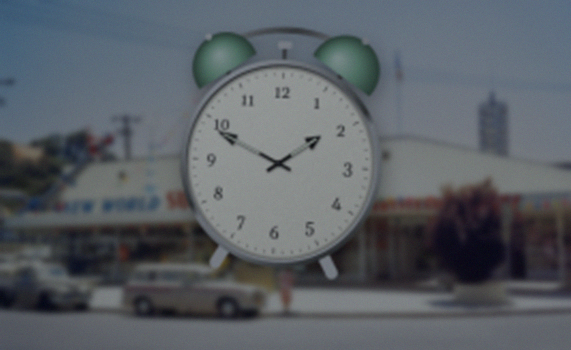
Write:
1,49
